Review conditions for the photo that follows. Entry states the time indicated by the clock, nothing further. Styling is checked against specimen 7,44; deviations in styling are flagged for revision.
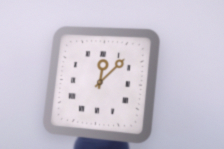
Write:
12,07
